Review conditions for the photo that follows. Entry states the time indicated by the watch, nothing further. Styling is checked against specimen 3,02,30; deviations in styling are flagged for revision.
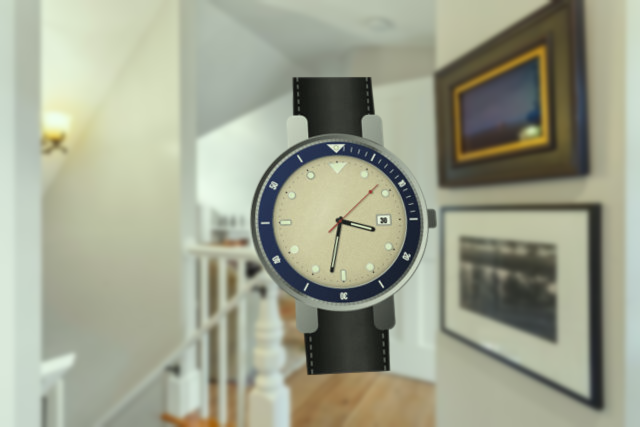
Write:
3,32,08
